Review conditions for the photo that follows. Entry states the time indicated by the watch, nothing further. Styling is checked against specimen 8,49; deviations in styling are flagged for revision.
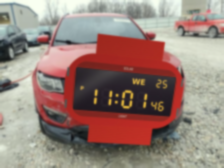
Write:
11,01
